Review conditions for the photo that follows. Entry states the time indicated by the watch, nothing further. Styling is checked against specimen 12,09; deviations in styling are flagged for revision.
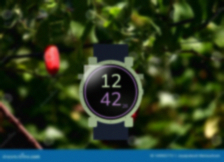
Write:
12,42
